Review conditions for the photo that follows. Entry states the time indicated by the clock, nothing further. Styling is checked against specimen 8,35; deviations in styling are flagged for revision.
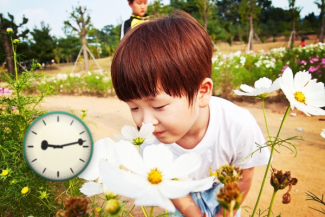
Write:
9,13
